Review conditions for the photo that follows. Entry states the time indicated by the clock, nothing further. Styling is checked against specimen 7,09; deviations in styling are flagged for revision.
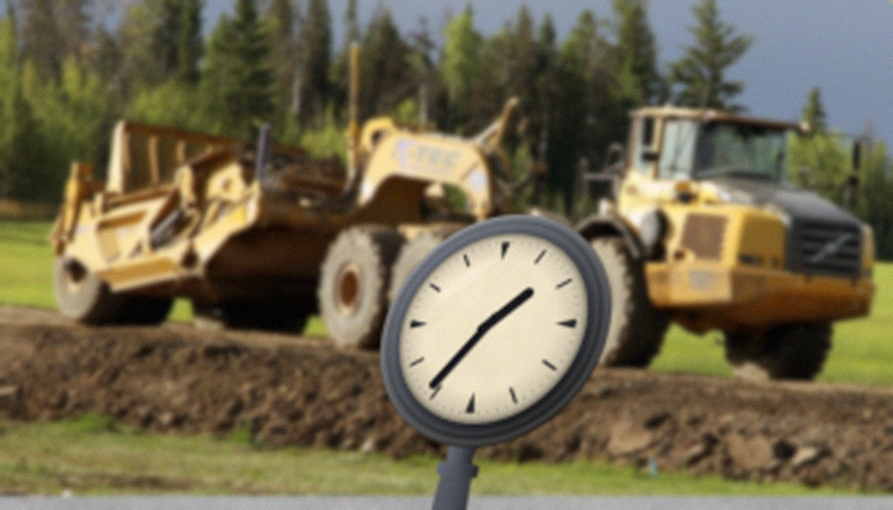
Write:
1,36
